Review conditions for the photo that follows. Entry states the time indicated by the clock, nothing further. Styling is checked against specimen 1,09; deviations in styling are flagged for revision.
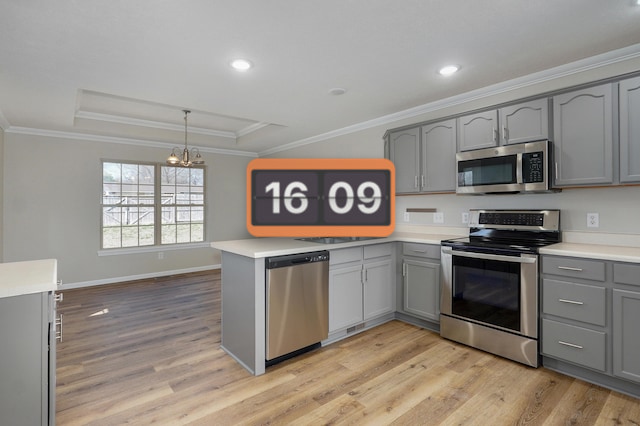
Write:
16,09
